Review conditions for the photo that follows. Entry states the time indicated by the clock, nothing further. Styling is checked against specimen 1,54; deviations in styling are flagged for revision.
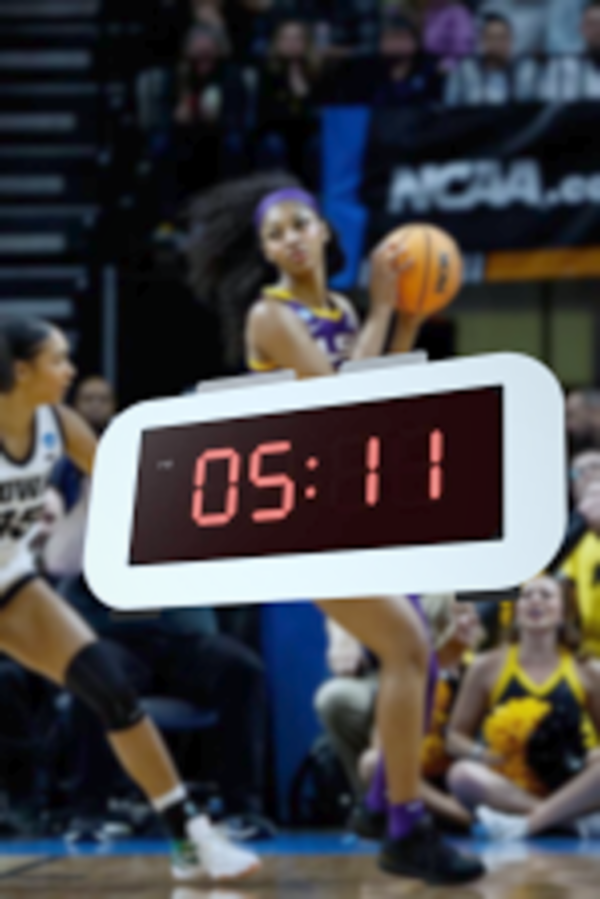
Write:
5,11
